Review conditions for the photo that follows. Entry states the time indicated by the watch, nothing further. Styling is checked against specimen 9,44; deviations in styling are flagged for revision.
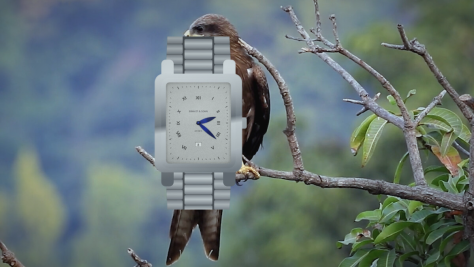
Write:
2,22
